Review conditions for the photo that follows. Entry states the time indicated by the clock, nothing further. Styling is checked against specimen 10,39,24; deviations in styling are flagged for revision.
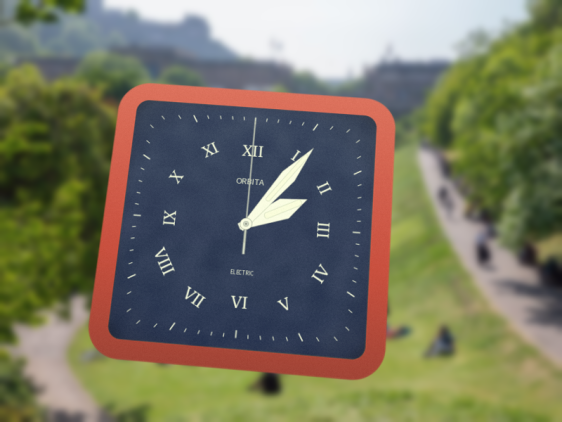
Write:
2,06,00
